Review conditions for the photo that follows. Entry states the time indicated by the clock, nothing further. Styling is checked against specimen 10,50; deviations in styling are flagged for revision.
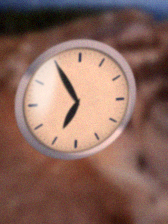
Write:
6,55
